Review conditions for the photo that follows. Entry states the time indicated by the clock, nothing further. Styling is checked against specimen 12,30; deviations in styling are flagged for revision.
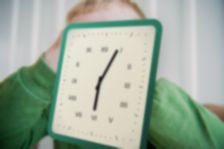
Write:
6,04
